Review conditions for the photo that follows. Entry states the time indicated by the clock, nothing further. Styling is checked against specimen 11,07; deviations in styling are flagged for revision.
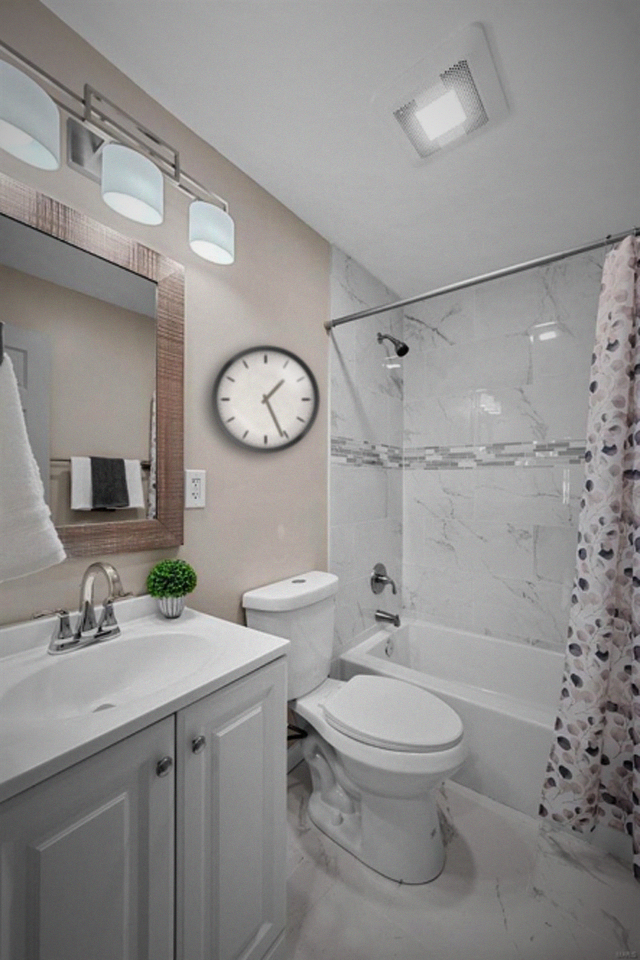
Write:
1,26
